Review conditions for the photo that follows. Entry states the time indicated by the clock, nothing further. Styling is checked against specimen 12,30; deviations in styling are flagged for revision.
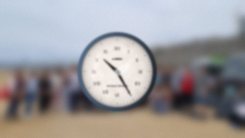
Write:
10,25
